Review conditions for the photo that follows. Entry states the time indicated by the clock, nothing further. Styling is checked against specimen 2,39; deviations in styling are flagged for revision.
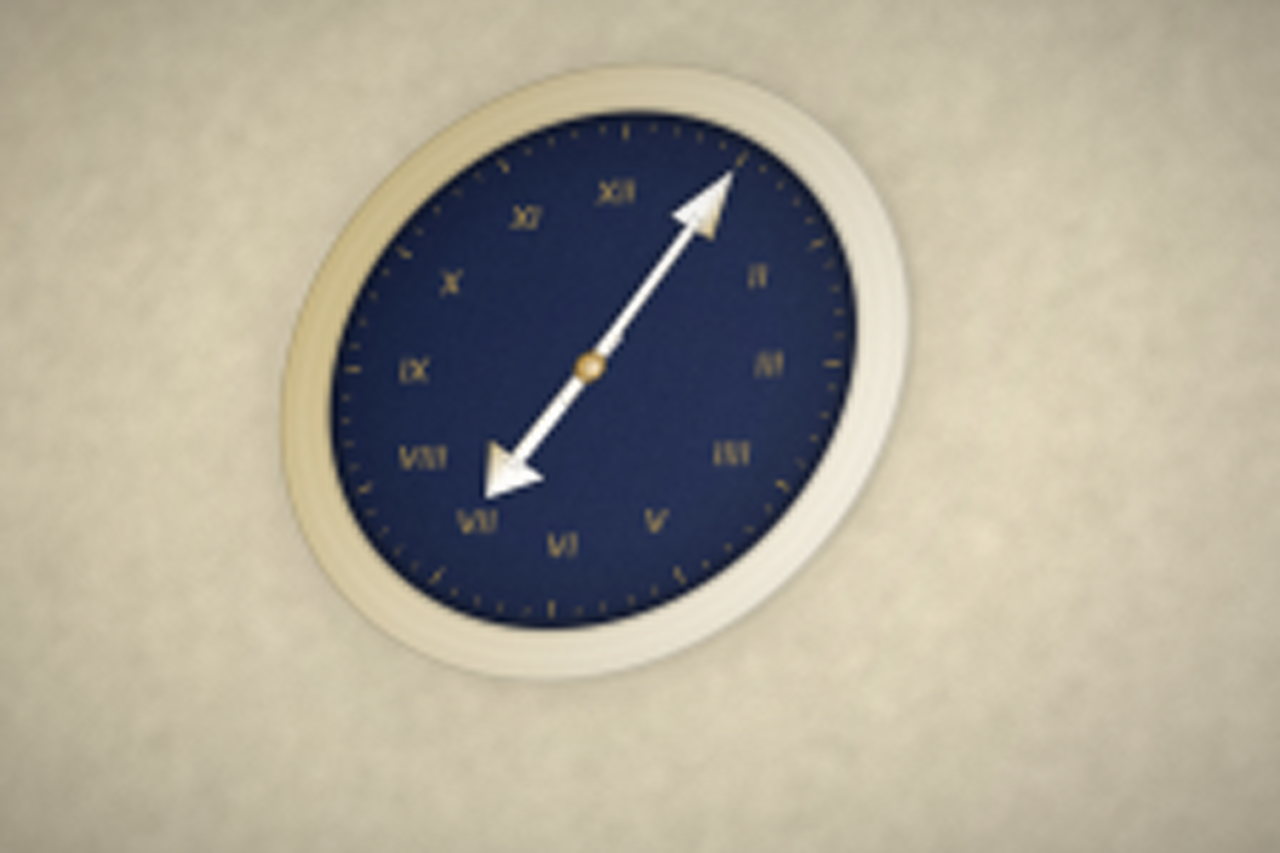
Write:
7,05
